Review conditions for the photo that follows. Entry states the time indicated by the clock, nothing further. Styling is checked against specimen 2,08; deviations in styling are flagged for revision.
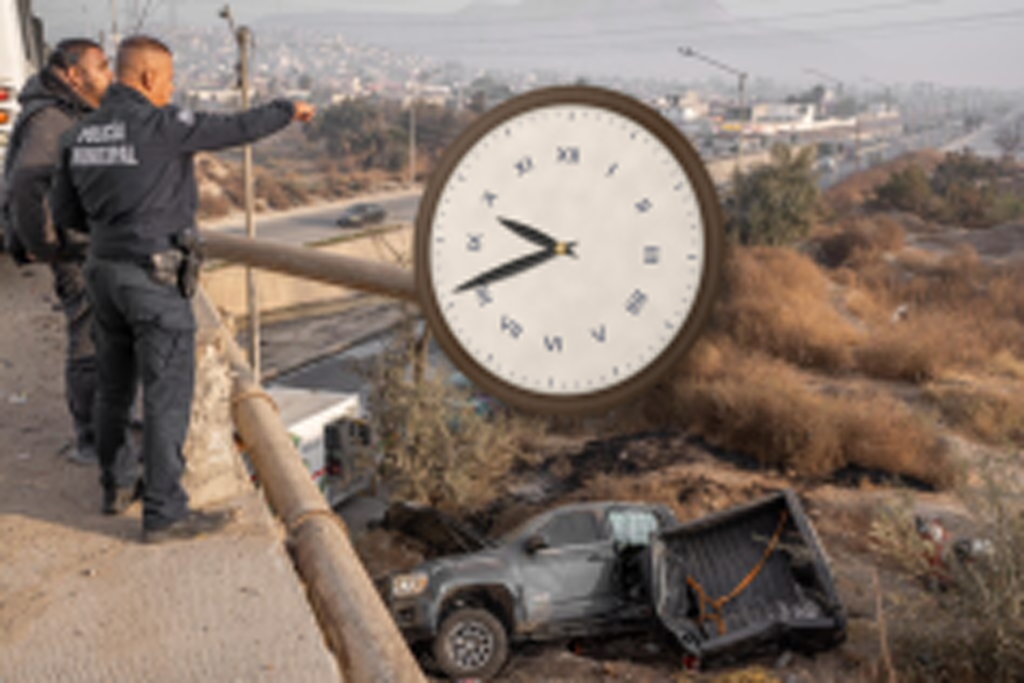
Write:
9,41
